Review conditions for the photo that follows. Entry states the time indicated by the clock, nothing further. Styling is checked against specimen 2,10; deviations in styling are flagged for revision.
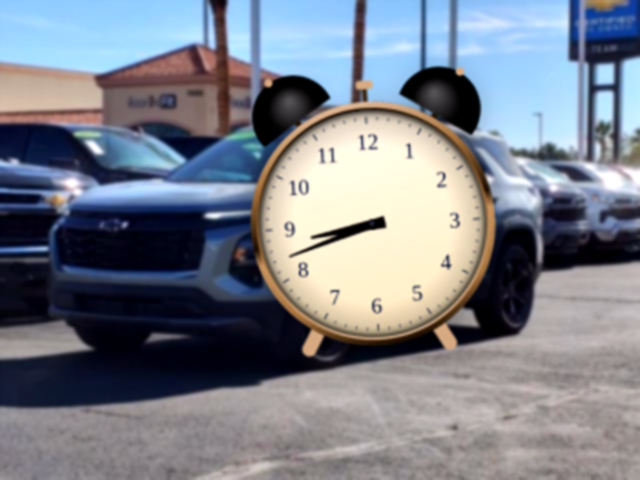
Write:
8,42
